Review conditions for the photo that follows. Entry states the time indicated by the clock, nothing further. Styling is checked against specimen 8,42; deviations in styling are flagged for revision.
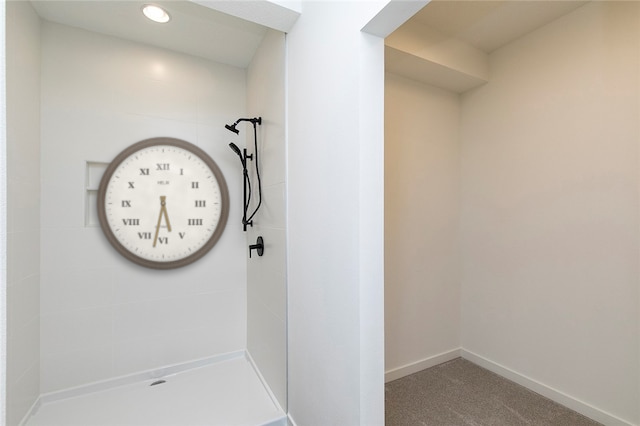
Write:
5,32
